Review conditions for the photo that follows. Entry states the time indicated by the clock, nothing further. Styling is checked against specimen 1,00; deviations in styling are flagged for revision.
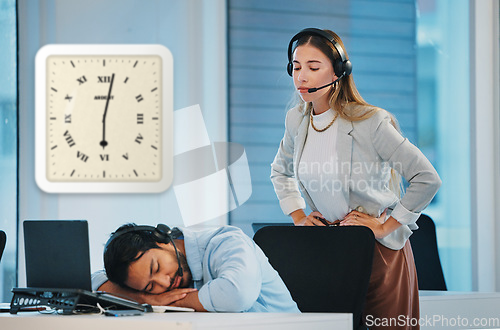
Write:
6,02
